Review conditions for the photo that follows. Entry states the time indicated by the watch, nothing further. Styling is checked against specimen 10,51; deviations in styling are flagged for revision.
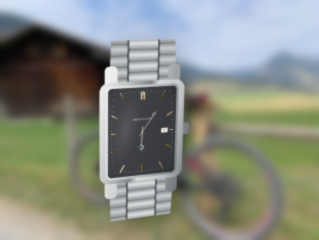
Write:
6,06
